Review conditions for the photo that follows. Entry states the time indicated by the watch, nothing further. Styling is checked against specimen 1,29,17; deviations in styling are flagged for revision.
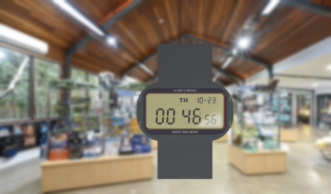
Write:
0,46,56
